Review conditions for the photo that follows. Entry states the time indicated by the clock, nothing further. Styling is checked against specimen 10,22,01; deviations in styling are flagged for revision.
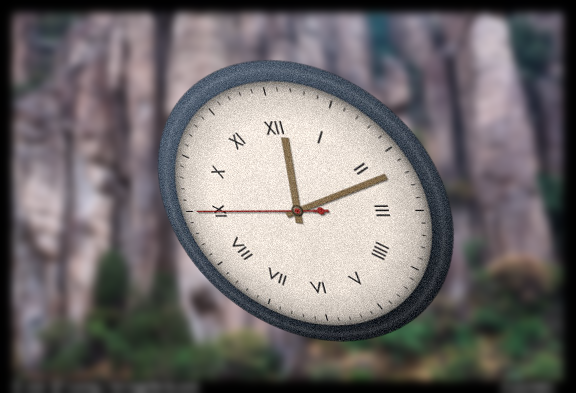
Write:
12,11,45
